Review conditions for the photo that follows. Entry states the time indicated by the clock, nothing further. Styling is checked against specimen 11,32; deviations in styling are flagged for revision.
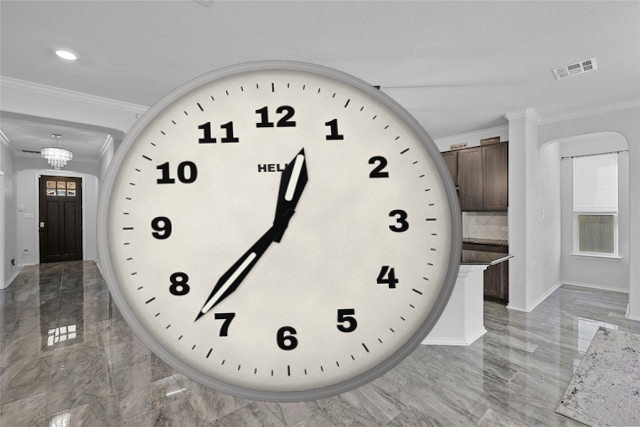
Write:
12,37
